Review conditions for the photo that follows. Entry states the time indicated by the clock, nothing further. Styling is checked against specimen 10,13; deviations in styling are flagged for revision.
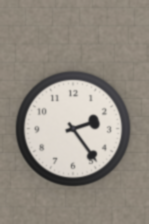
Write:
2,24
